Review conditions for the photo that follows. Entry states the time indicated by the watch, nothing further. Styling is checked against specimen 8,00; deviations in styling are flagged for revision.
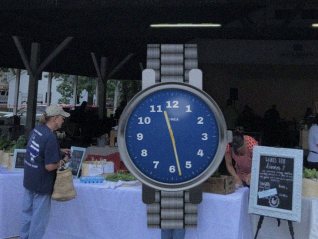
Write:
11,28
